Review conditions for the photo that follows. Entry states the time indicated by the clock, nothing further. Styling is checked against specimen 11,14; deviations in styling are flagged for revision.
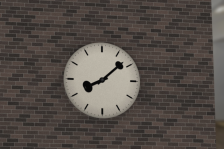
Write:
8,08
